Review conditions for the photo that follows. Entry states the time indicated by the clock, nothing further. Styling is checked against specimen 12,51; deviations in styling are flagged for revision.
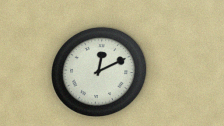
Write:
12,10
